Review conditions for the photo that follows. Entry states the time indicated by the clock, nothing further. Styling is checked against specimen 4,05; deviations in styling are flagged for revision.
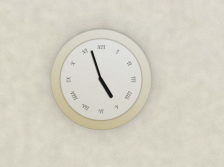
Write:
4,57
